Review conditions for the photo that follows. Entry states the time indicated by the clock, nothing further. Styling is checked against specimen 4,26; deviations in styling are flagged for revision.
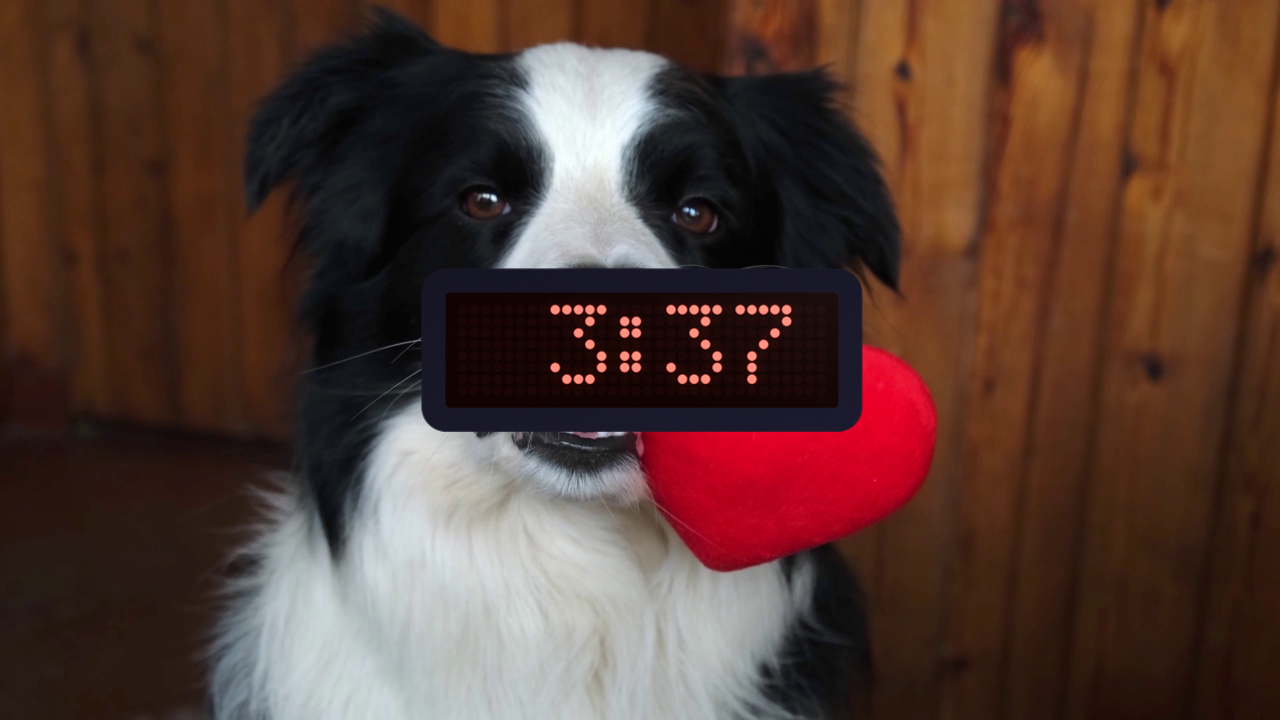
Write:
3,37
